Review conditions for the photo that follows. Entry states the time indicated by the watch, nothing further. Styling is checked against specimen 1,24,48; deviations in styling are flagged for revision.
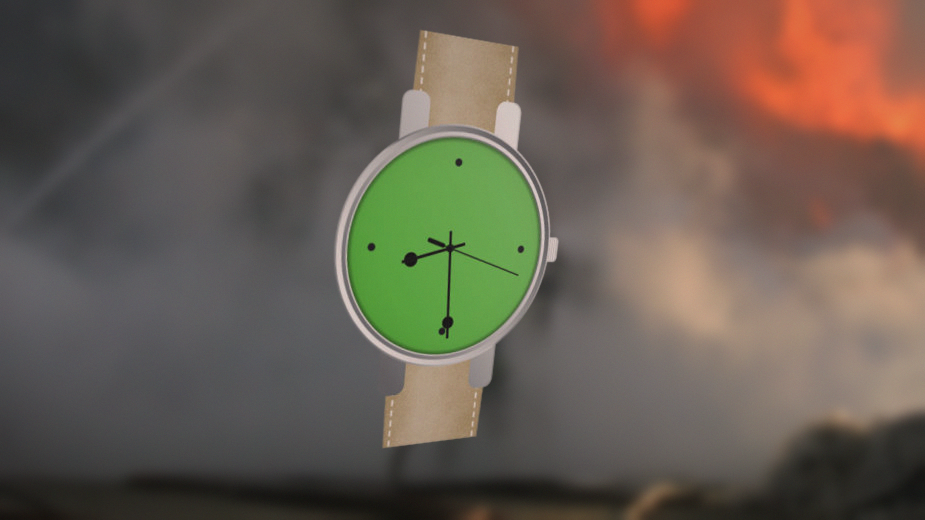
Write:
8,29,18
